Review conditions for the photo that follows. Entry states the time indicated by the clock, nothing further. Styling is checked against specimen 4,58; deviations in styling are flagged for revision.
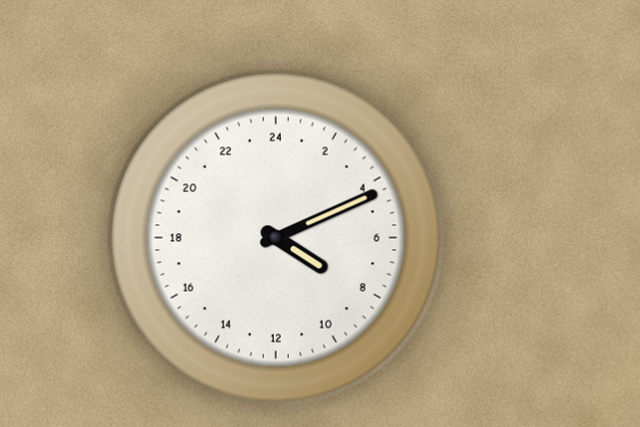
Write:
8,11
